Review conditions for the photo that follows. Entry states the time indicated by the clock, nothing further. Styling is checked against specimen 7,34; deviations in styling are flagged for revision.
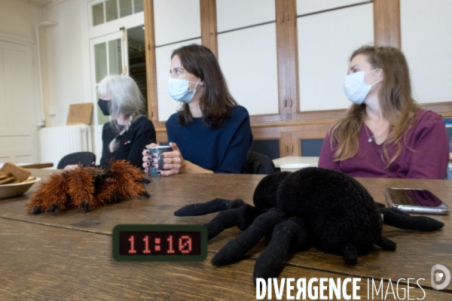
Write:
11,10
